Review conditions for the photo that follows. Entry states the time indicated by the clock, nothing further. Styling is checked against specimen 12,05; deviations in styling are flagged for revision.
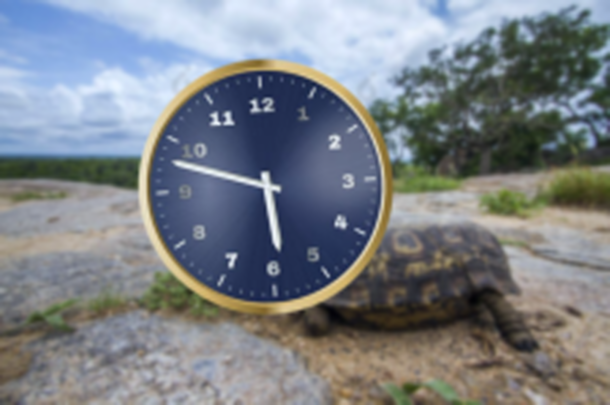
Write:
5,48
